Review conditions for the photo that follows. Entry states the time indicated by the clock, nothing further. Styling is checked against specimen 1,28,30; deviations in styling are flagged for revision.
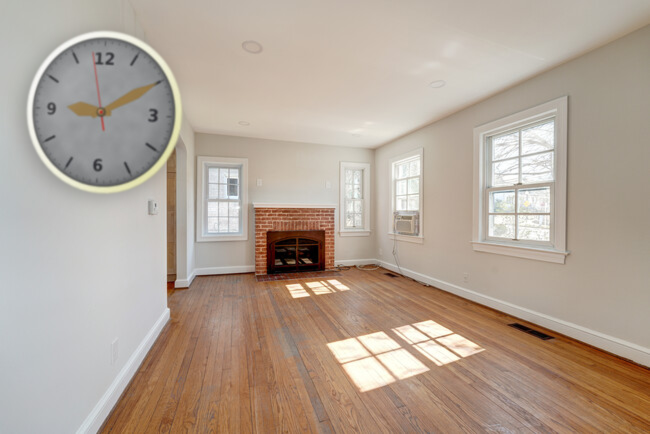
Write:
9,09,58
